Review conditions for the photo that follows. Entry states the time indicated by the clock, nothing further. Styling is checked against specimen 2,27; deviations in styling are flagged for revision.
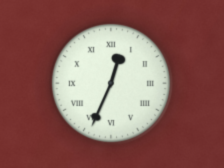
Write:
12,34
